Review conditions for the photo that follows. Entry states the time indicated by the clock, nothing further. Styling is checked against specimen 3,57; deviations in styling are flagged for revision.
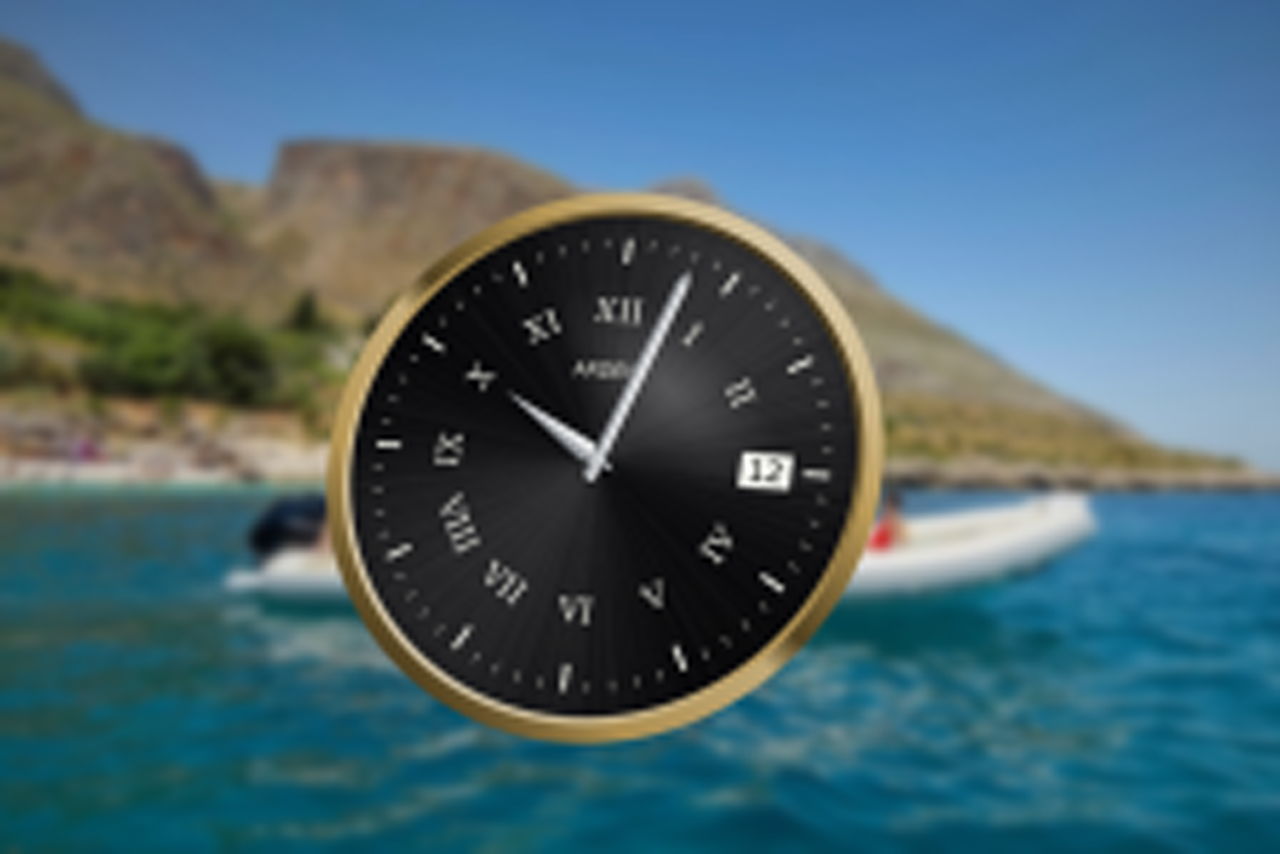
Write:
10,03
